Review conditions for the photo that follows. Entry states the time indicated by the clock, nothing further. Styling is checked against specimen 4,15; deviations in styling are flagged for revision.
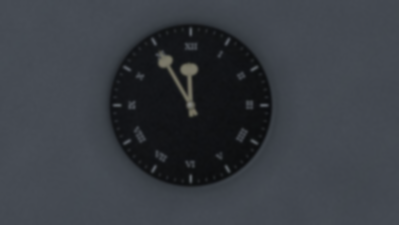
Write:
11,55
